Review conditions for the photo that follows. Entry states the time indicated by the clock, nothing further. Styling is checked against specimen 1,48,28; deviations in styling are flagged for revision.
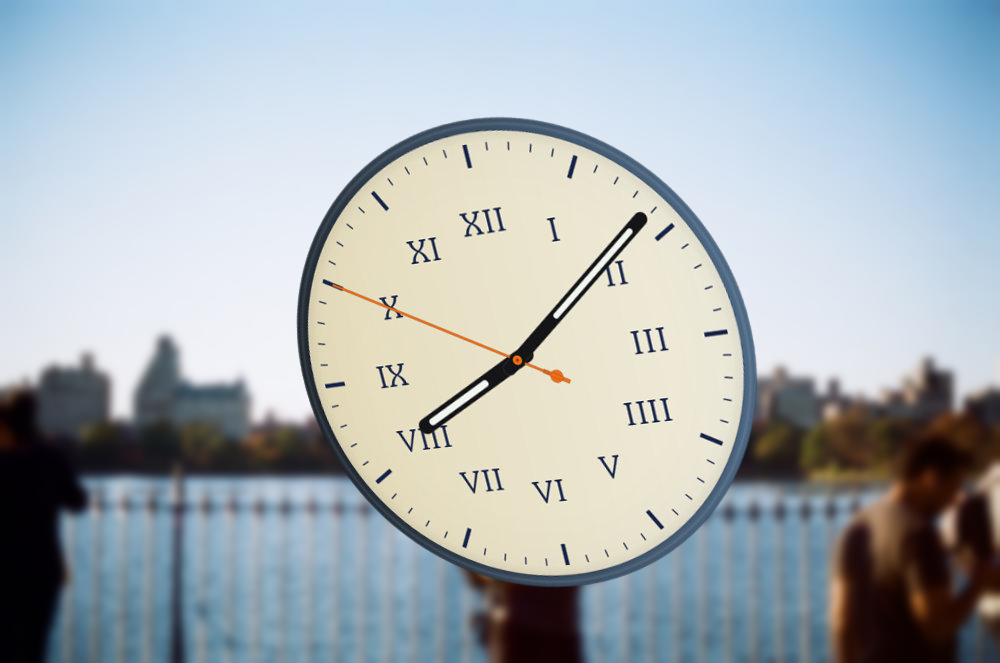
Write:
8,08,50
